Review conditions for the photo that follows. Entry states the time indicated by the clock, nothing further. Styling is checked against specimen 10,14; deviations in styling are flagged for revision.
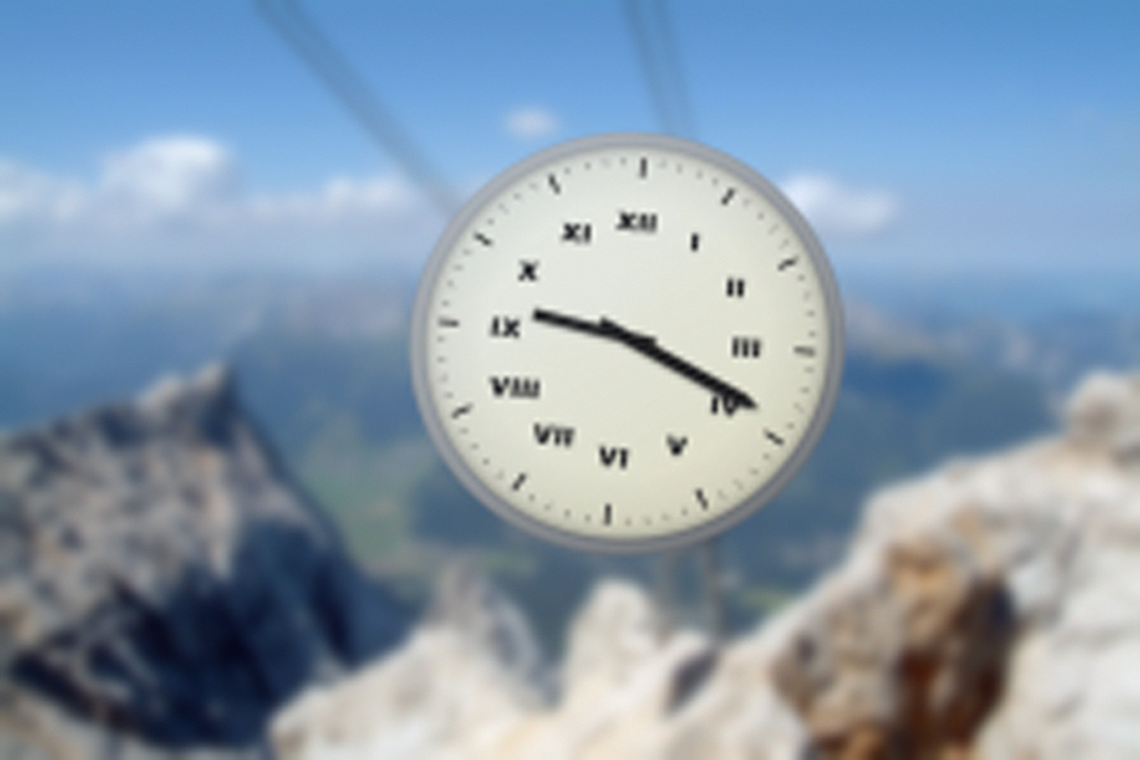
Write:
9,19
